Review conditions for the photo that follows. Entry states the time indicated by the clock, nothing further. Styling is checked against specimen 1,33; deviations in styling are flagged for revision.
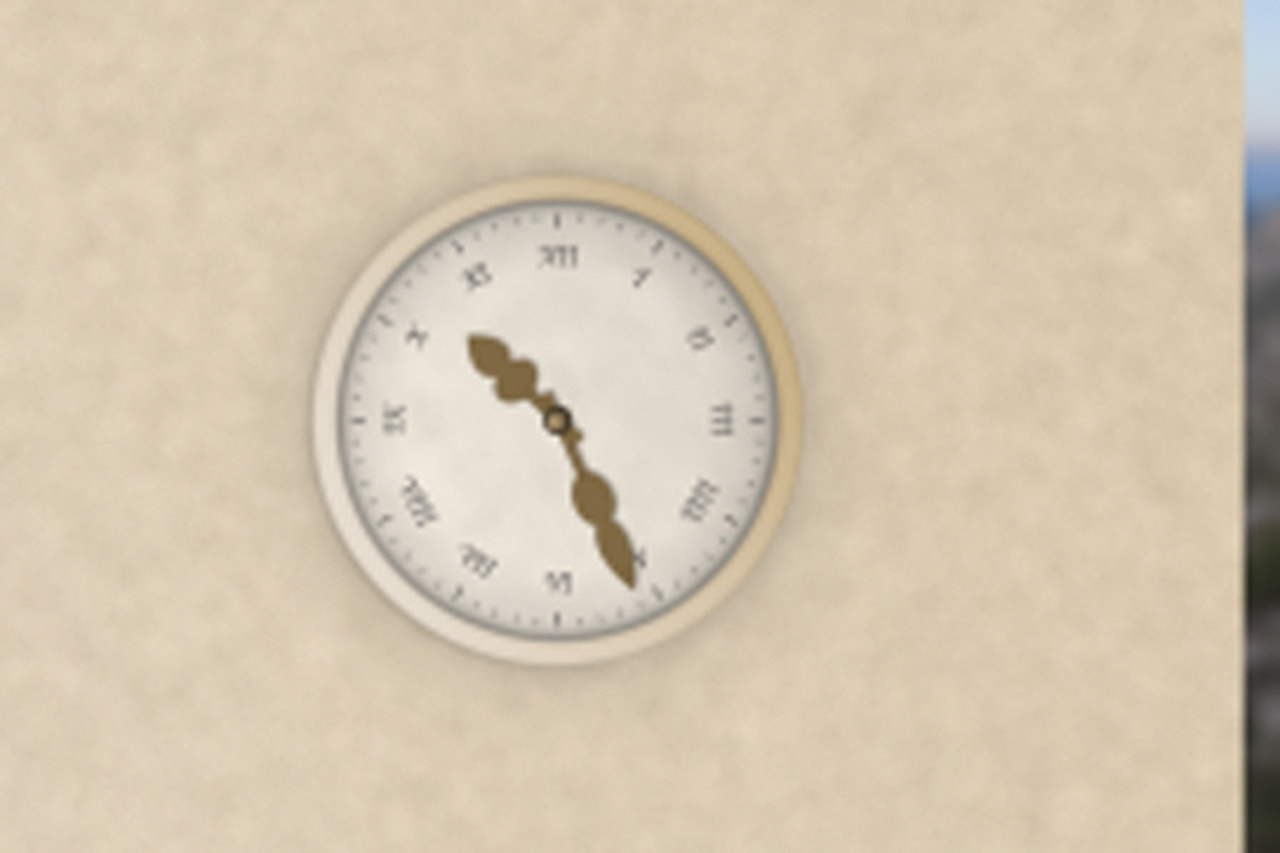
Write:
10,26
